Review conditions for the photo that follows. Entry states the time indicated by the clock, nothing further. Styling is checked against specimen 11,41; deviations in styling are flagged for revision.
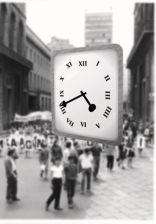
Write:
4,41
